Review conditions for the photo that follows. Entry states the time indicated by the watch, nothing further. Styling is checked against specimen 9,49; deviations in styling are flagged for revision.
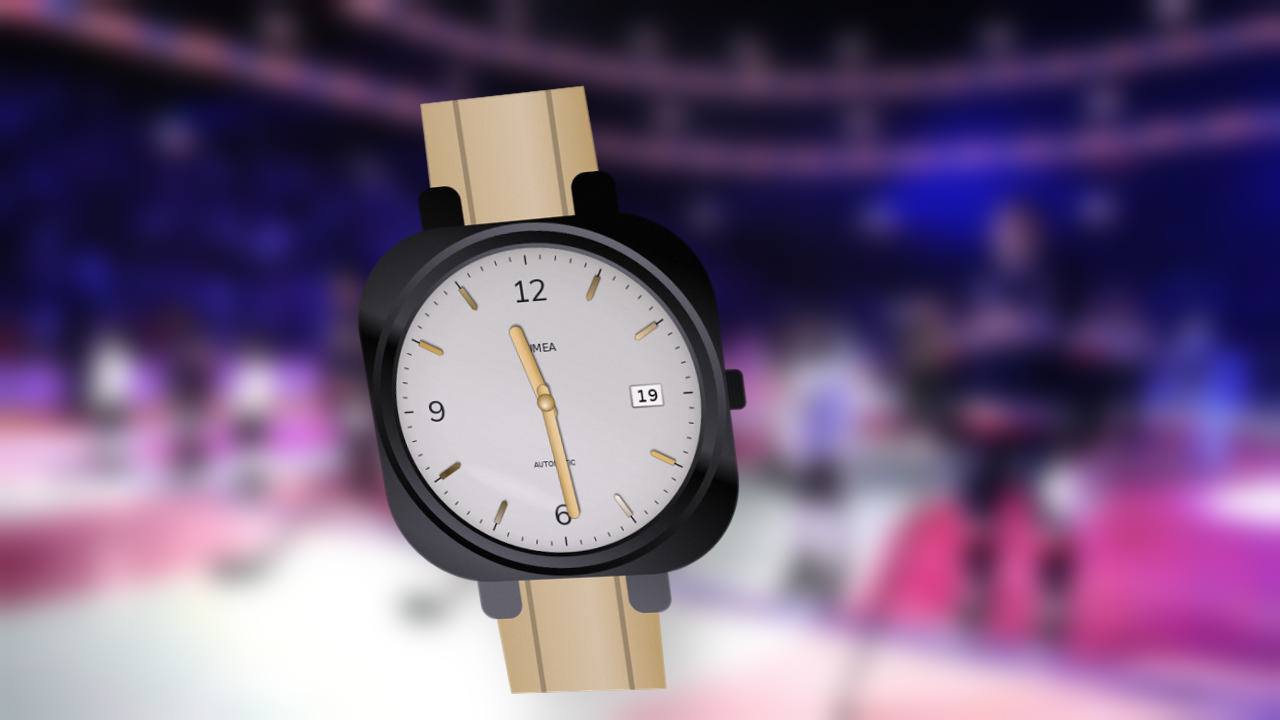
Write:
11,29
